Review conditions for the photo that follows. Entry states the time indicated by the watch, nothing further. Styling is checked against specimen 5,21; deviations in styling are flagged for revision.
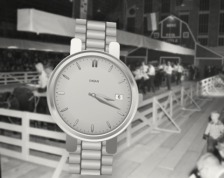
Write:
3,19
